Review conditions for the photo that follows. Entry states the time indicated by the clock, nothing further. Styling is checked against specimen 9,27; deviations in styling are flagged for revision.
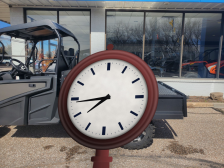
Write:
7,44
